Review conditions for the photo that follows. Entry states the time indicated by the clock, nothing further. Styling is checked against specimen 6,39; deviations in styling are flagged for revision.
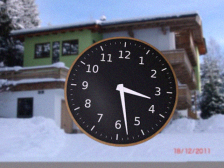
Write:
3,28
